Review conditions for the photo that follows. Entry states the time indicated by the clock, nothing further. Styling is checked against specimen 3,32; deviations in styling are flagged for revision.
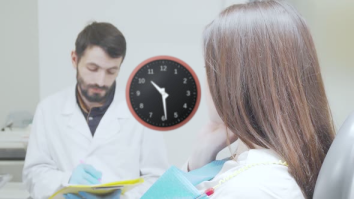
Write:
10,29
